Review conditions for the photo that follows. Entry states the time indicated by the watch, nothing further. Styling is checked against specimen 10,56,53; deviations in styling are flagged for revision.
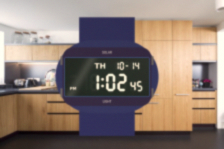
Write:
1,02,45
